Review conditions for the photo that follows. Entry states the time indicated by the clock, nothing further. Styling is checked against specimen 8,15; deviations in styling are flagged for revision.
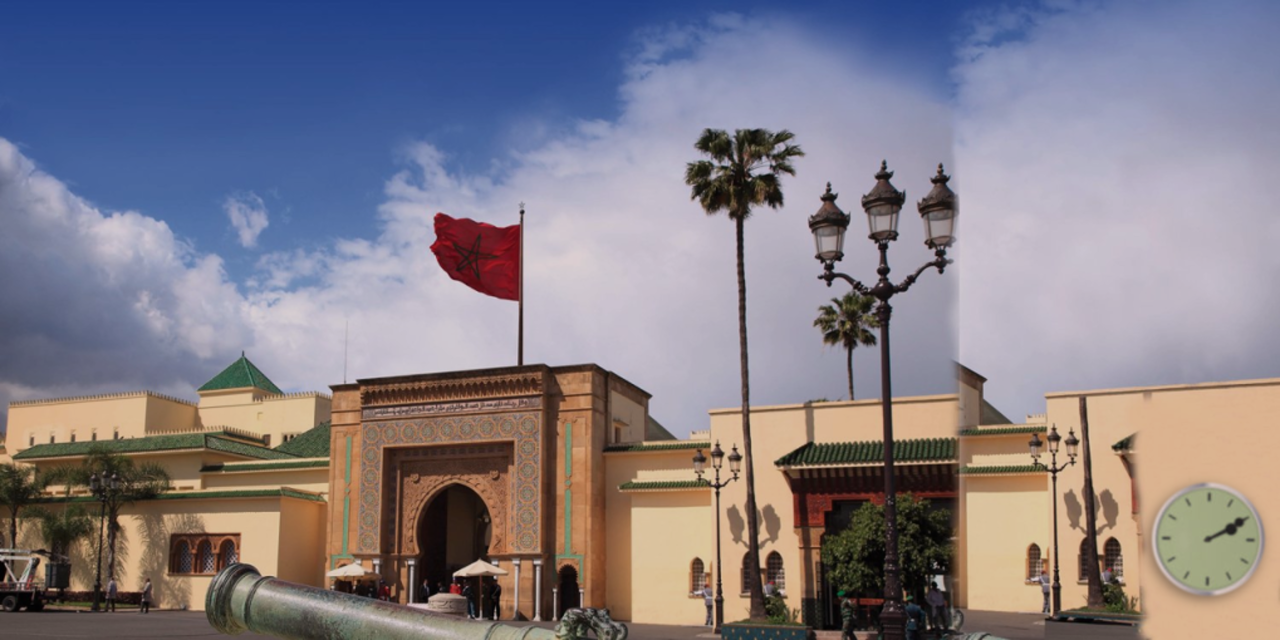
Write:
2,10
